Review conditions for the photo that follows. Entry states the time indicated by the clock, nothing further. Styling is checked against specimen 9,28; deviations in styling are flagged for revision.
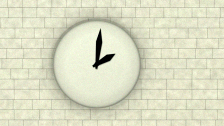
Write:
2,01
